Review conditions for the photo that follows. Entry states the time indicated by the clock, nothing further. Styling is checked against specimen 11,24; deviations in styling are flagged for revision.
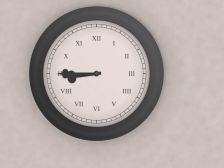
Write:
8,45
